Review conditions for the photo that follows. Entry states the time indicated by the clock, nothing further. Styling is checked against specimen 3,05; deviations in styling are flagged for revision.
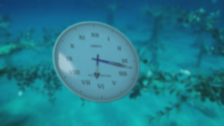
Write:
6,17
